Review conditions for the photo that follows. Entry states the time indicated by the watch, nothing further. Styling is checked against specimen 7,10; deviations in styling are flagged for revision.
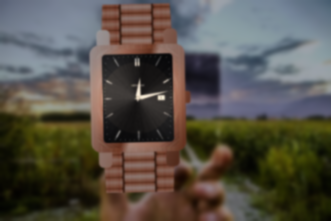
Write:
12,13
